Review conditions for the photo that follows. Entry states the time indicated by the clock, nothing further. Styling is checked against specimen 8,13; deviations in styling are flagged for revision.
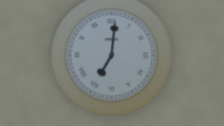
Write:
7,01
